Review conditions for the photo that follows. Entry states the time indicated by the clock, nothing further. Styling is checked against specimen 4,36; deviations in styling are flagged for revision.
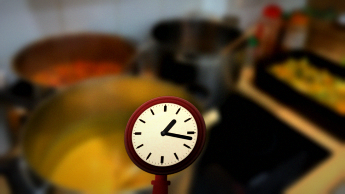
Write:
1,17
